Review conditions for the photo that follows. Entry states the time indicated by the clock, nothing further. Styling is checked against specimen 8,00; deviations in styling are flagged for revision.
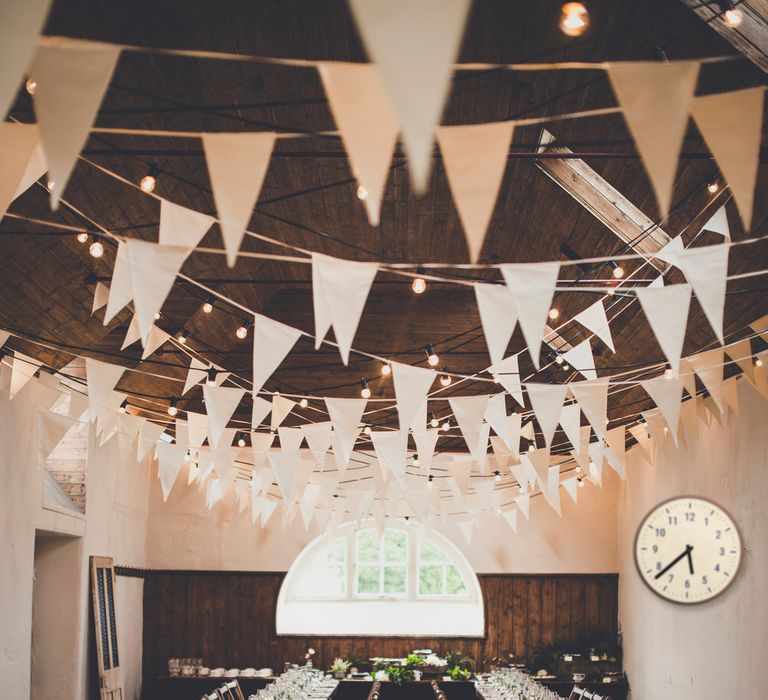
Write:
5,38
